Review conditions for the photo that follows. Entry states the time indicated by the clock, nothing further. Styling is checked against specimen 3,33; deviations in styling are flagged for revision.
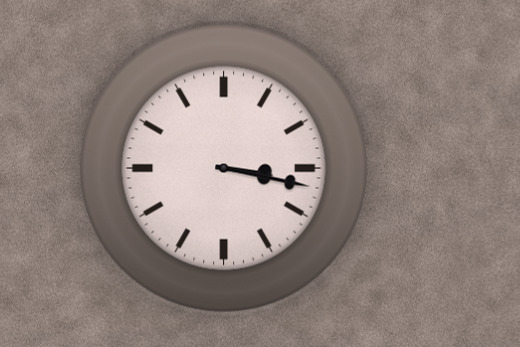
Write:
3,17
